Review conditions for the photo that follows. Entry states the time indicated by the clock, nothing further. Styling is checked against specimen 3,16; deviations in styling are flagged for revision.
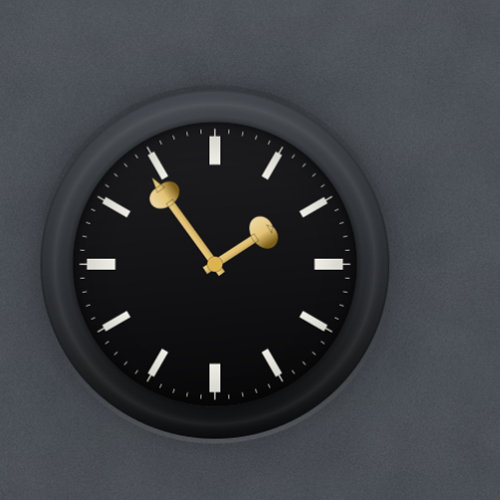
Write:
1,54
